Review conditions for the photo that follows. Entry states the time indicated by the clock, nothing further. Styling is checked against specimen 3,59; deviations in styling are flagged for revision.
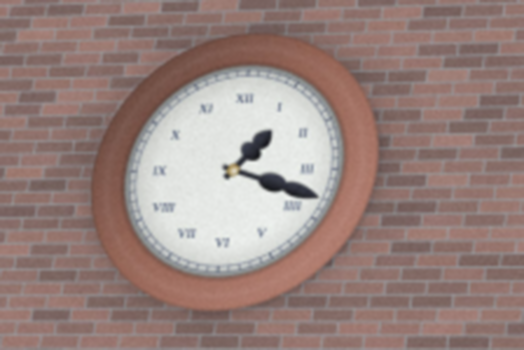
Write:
1,18
